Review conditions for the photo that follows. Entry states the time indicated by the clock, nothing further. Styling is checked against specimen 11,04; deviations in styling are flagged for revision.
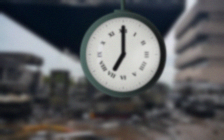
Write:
7,00
